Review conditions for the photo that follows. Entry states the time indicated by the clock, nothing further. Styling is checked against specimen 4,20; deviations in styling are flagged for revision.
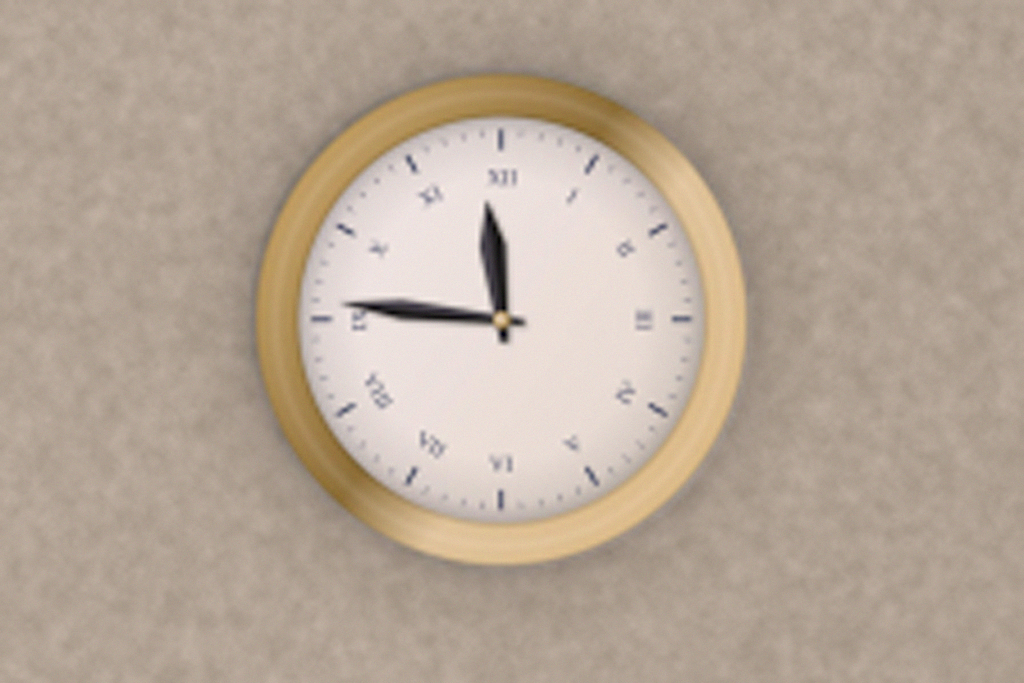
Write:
11,46
